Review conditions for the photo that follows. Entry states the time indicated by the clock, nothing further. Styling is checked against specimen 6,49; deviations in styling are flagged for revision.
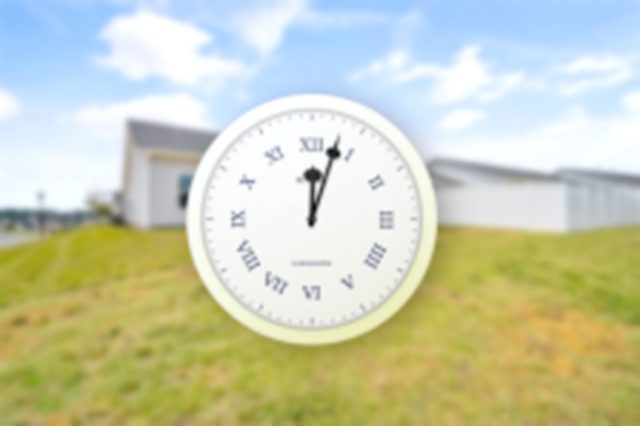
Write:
12,03
